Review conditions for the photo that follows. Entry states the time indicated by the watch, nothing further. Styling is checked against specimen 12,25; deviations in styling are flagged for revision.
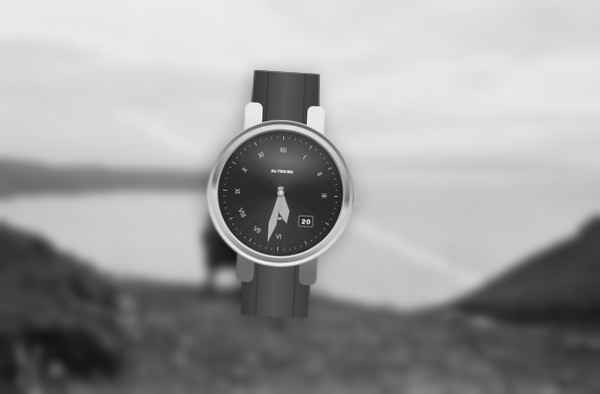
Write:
5,32
